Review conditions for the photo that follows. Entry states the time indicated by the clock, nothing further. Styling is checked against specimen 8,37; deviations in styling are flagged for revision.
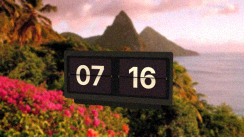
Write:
7,16
